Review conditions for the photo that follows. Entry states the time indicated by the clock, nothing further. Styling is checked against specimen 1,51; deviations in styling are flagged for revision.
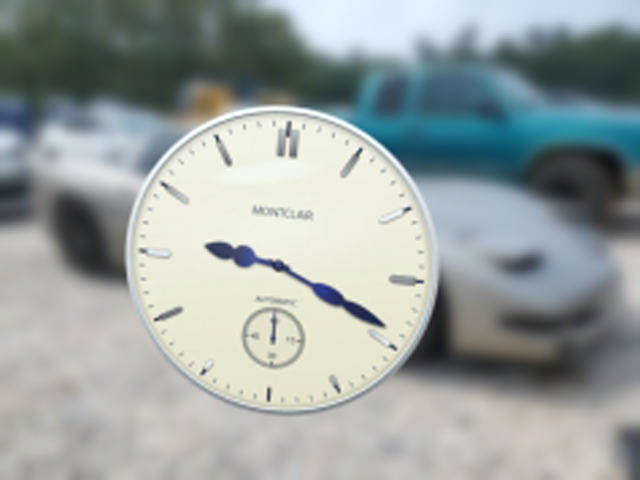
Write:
9,19
